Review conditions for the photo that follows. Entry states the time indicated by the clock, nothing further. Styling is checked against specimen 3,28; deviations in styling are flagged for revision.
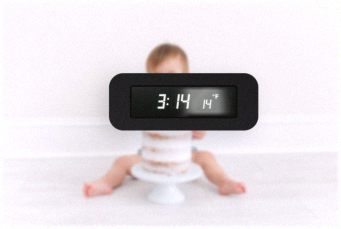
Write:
3,14
